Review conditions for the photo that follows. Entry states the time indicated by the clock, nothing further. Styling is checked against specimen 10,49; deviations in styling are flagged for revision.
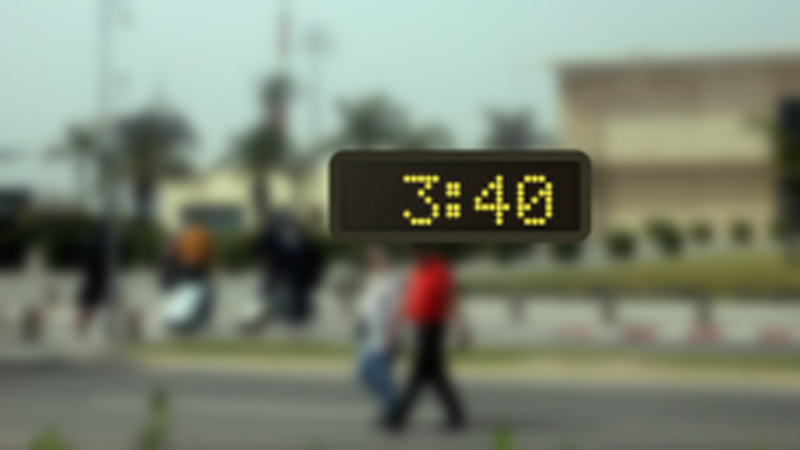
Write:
3,40
